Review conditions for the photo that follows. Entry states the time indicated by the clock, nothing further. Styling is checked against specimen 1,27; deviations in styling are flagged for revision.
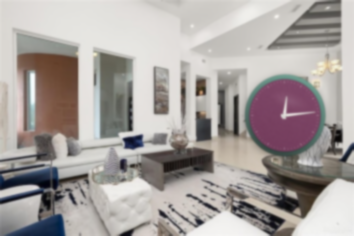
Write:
12,14
